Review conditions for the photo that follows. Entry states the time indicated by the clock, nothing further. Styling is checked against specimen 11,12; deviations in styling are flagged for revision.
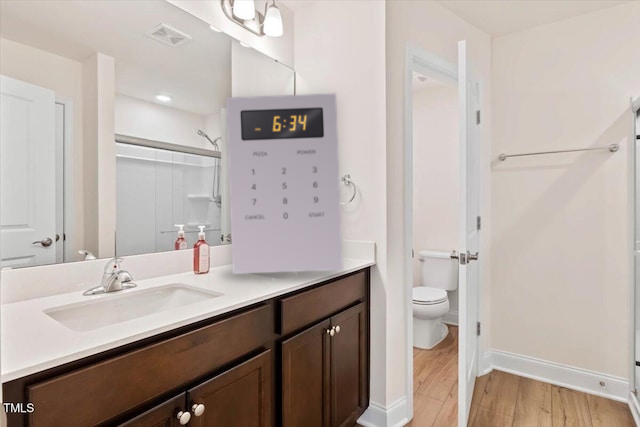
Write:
6,34
